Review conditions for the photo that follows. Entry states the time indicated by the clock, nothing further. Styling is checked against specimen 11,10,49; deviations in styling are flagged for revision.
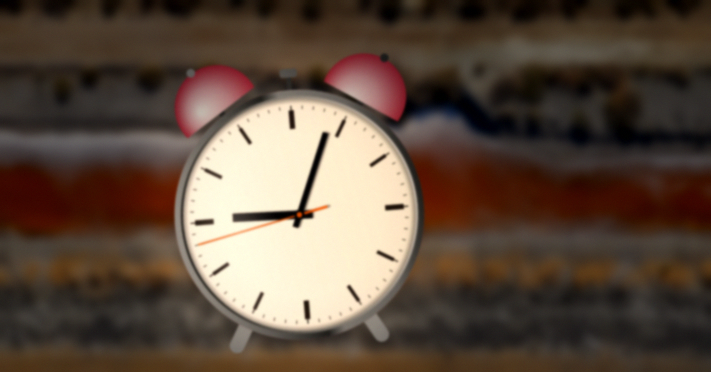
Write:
9,03,43
